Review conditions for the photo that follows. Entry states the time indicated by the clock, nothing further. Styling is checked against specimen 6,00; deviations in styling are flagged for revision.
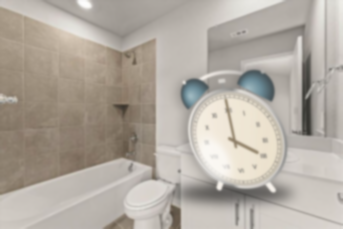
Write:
4,00
